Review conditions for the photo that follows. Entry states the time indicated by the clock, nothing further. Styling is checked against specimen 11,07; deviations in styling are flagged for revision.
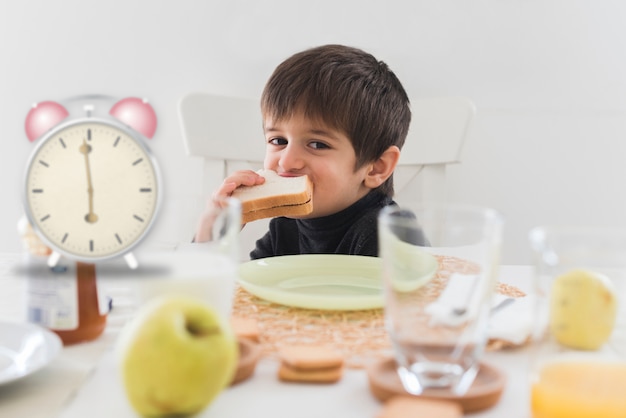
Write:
5,59
